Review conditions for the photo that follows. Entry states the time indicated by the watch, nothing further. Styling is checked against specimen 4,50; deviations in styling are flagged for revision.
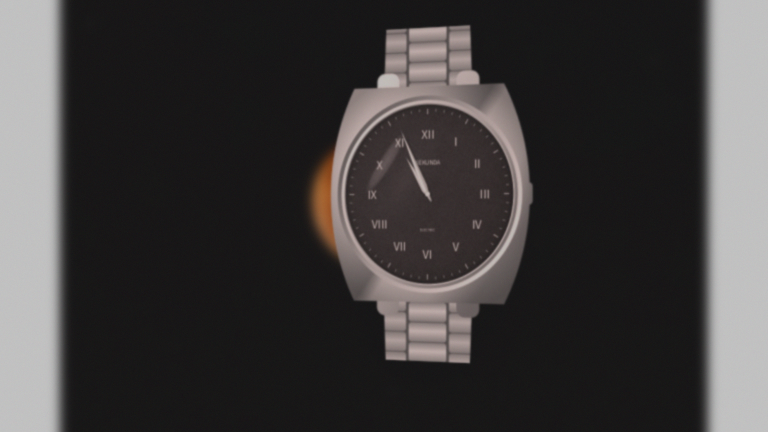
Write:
10,56
